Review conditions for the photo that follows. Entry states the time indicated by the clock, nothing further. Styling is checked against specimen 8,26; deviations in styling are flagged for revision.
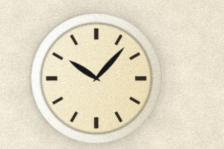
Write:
10,07
